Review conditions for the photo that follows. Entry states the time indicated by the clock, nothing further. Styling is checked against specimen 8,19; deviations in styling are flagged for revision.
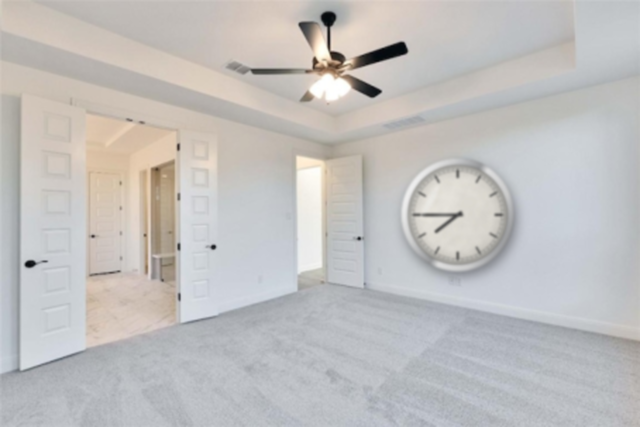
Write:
7,45
